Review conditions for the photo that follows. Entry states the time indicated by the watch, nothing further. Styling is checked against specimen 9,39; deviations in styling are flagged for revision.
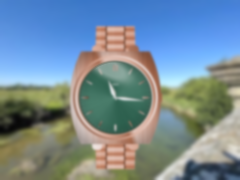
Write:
11,16
